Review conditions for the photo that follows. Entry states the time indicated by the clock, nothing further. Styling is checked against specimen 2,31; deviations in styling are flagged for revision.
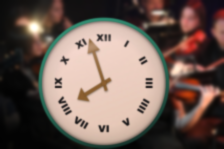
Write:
7,57
